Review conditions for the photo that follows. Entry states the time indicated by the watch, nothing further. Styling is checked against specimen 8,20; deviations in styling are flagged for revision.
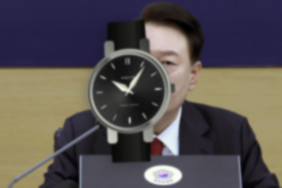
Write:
10,06
